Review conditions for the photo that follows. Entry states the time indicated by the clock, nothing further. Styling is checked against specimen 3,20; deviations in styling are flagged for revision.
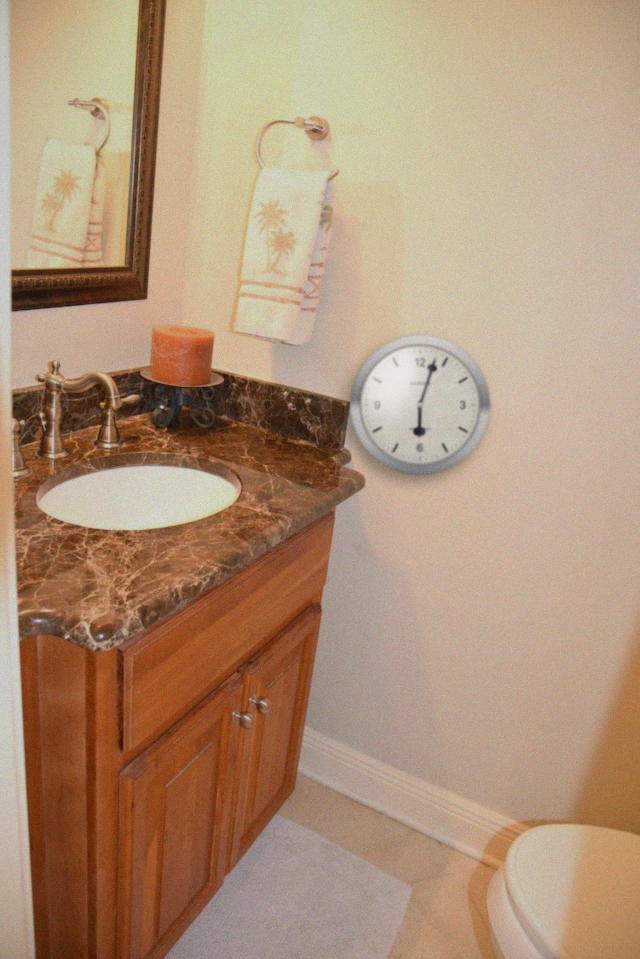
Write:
6,03
